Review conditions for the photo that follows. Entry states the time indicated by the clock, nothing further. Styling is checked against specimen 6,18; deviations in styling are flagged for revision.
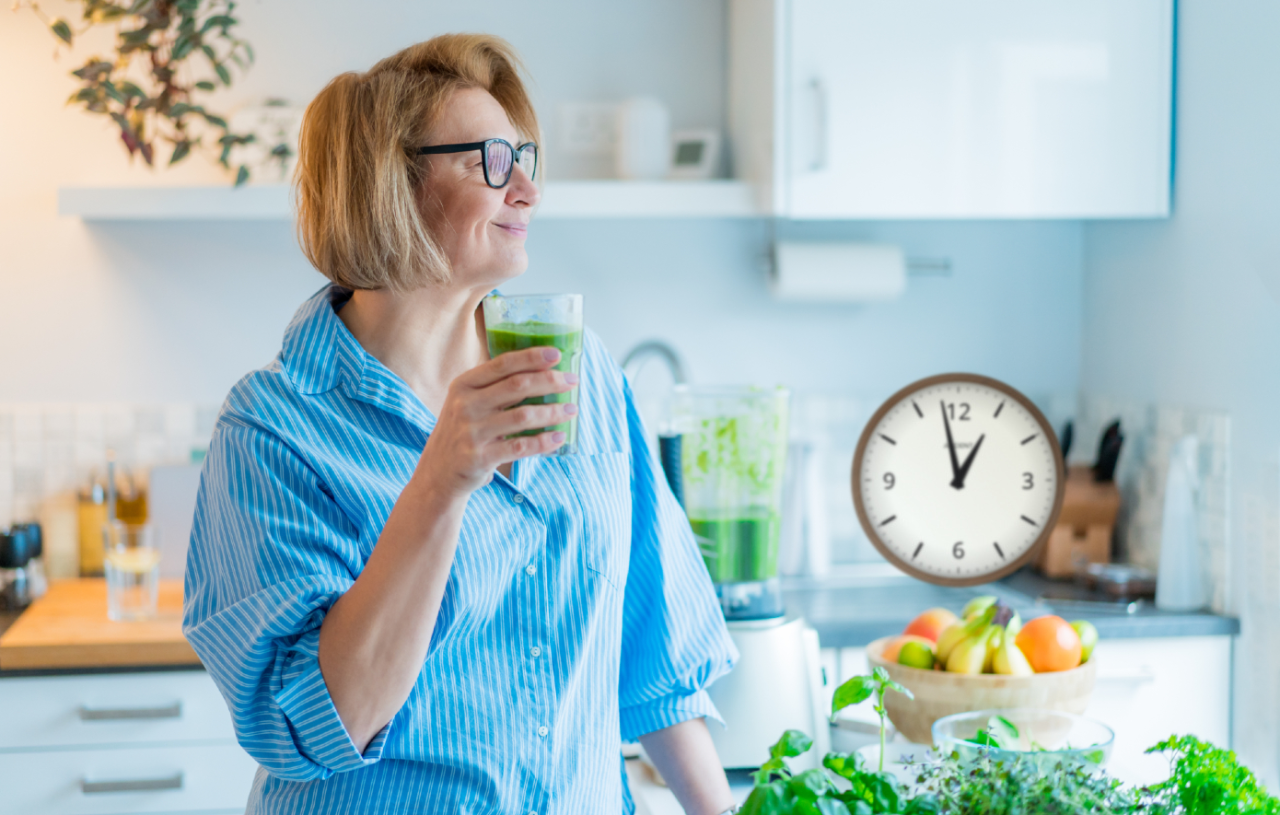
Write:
12,58
